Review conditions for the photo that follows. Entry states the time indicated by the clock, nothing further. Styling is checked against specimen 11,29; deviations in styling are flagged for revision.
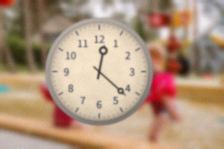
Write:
12,22
